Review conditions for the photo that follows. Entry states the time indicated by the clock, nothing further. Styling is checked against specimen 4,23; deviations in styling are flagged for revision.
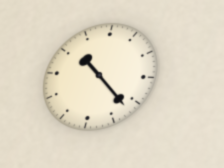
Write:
10,22
